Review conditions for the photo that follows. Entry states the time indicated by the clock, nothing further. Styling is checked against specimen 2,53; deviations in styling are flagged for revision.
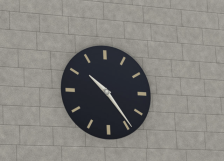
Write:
10,24
